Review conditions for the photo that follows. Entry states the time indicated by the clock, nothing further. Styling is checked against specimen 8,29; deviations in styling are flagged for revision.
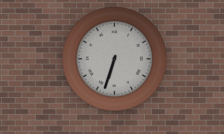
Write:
6,33
